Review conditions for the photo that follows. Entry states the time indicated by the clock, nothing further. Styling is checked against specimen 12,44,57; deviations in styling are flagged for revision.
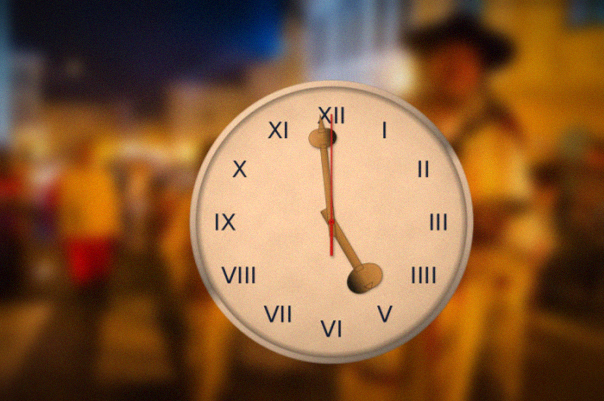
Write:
4,59,00
